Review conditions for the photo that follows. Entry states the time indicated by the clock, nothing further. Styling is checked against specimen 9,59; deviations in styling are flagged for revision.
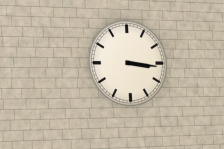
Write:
3,16
